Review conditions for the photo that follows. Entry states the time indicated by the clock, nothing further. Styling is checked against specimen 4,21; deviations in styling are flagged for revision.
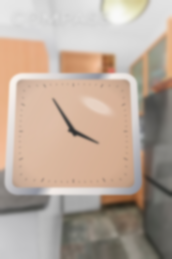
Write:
3,55
